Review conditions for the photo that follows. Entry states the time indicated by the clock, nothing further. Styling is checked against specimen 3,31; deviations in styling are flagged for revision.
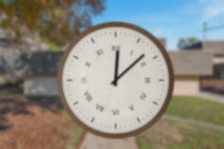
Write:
12,08
